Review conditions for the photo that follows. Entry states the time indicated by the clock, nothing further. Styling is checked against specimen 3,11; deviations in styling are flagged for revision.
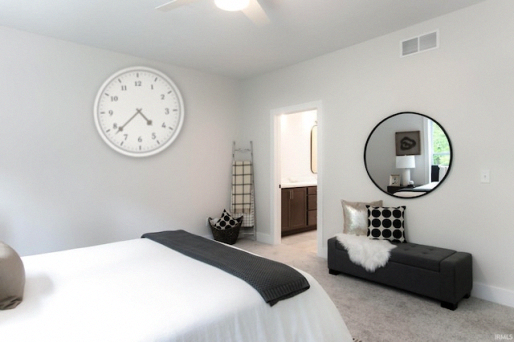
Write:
4,38
